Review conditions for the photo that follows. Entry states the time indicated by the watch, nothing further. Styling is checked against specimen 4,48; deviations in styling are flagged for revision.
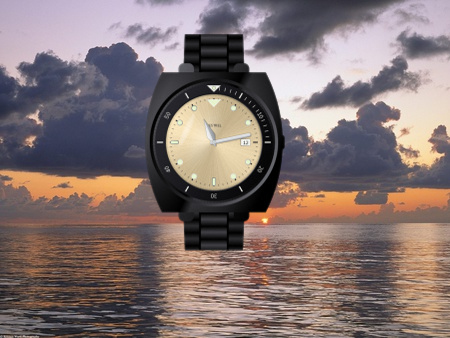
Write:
11,13
